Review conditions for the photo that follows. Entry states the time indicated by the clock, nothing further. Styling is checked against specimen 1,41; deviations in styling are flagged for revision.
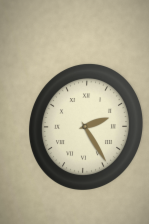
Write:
2,24
